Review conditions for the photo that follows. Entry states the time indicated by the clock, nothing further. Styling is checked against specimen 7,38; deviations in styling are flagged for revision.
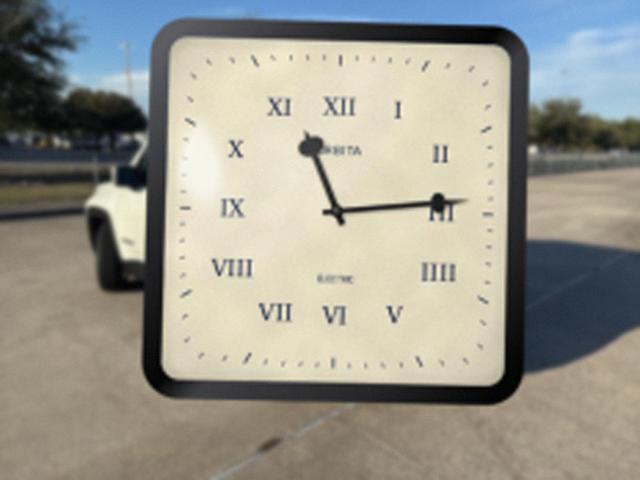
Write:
11,14
